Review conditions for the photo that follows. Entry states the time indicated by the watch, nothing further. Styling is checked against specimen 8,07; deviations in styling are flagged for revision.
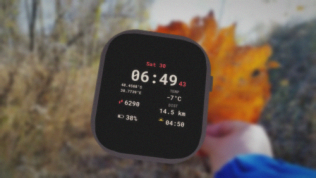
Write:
6,49
